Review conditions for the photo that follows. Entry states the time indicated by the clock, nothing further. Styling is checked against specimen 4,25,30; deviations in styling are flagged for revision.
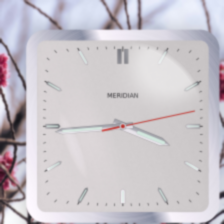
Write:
3,44,13
